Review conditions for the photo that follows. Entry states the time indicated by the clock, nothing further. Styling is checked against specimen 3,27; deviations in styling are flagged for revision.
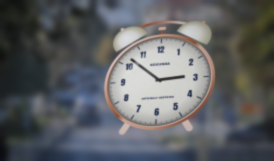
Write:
2,52
